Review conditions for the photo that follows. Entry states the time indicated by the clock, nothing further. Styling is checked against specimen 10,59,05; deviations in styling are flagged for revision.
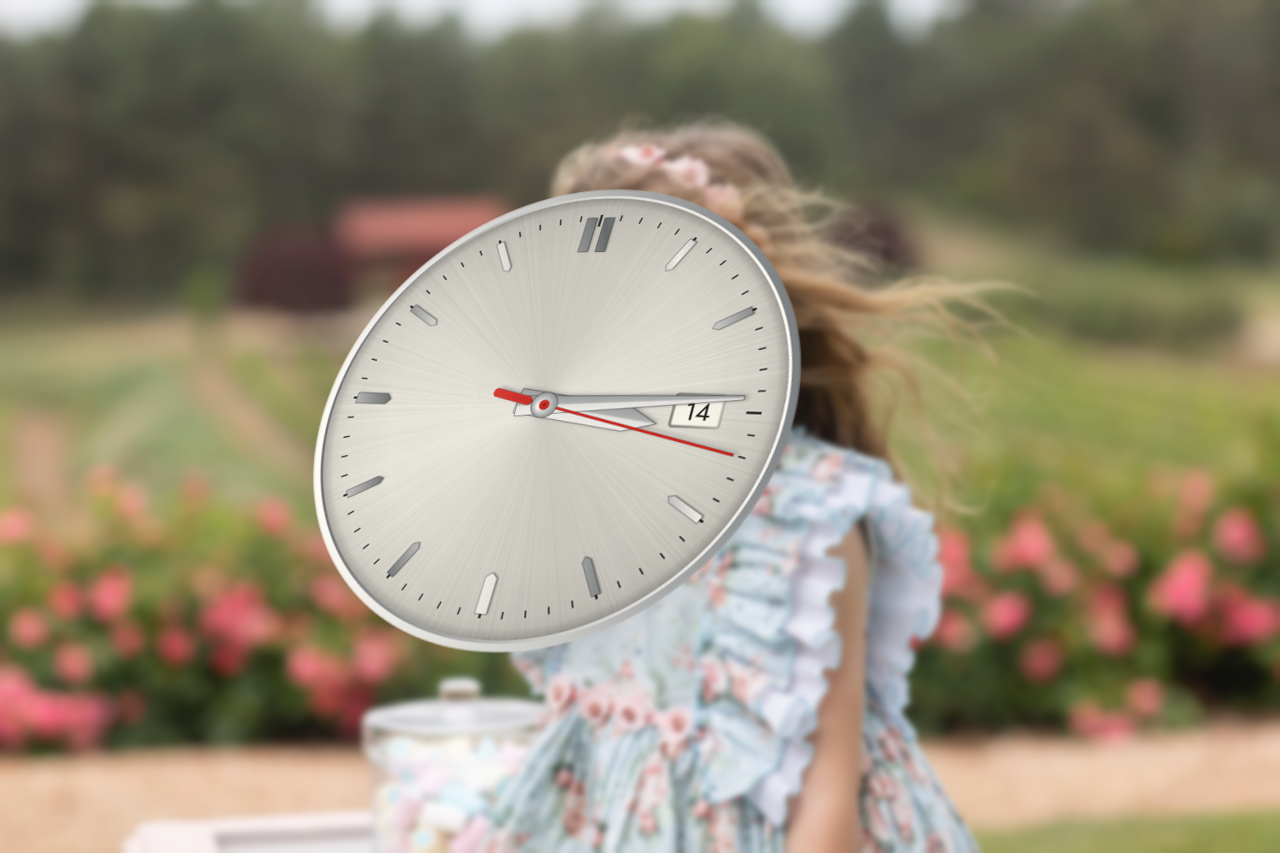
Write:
3,14,17
